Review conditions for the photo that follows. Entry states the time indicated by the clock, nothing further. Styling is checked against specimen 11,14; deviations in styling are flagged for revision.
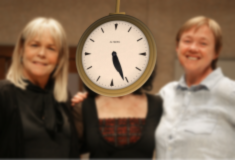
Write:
5,26
